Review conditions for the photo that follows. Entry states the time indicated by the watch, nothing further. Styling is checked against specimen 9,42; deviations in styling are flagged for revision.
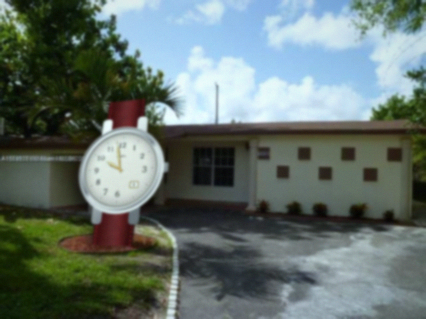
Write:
9,58
